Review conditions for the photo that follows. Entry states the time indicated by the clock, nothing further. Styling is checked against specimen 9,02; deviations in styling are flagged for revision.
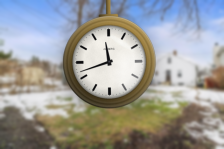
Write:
11,42
